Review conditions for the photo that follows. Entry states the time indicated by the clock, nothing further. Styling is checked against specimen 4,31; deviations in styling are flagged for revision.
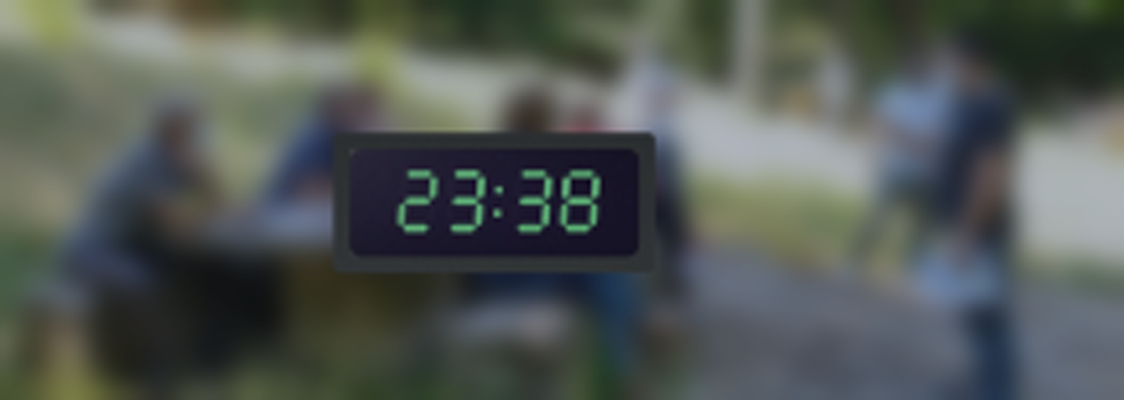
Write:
23,38
